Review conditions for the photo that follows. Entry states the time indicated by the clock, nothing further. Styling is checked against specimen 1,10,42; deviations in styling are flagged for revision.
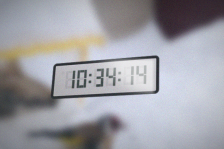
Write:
10,34,14
